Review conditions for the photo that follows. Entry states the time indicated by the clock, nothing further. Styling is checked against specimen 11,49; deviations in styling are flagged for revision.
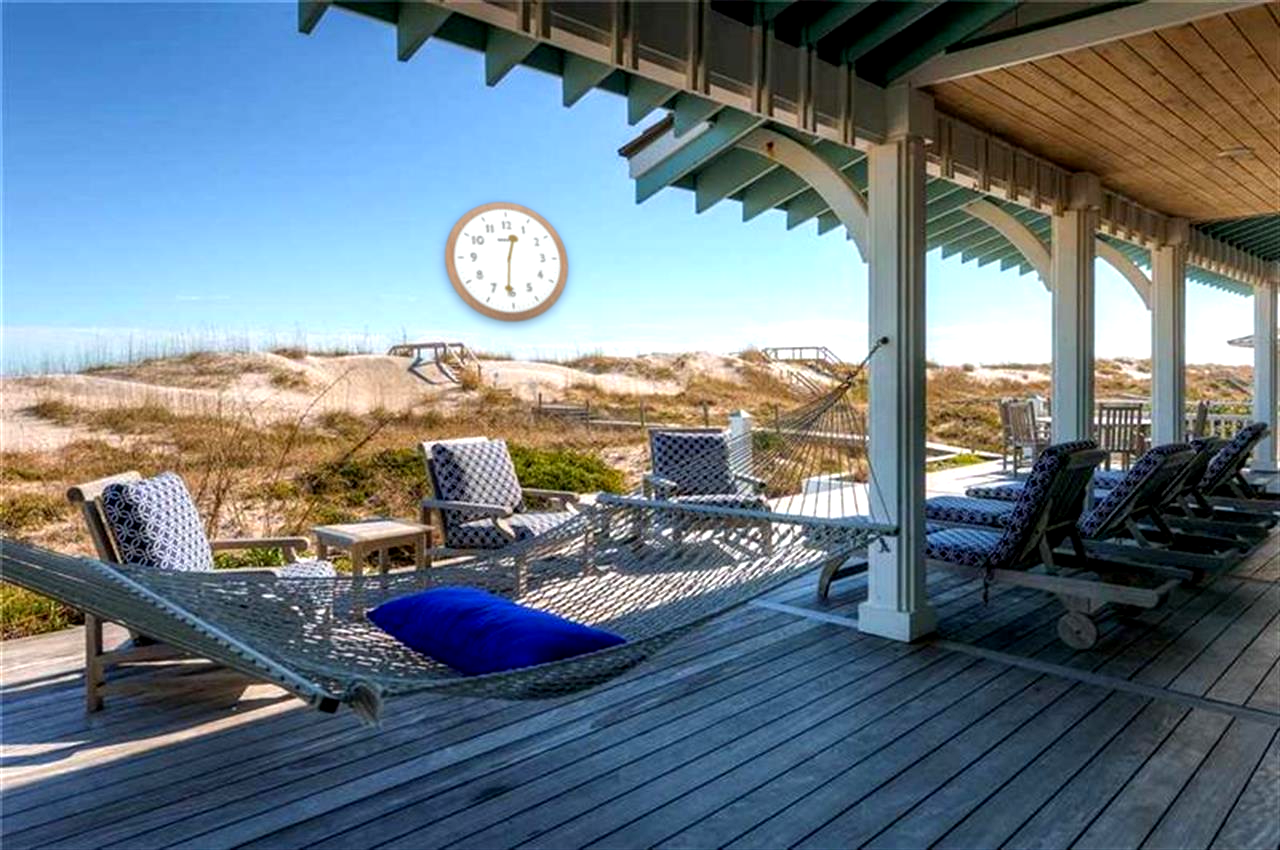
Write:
12,31
